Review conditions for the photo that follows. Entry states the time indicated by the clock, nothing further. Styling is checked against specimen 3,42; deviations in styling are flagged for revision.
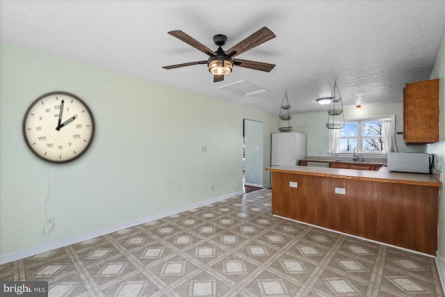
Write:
2,02
